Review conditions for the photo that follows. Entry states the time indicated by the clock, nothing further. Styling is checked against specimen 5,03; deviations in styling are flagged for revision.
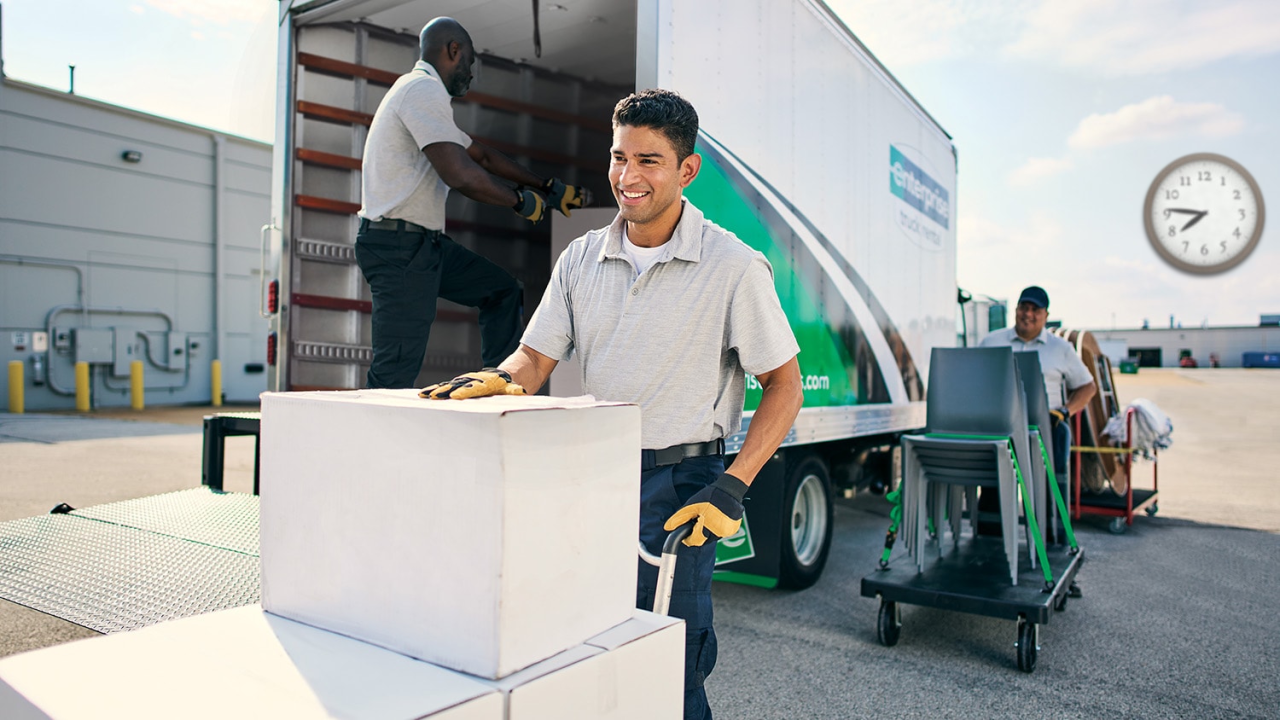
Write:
7,46
